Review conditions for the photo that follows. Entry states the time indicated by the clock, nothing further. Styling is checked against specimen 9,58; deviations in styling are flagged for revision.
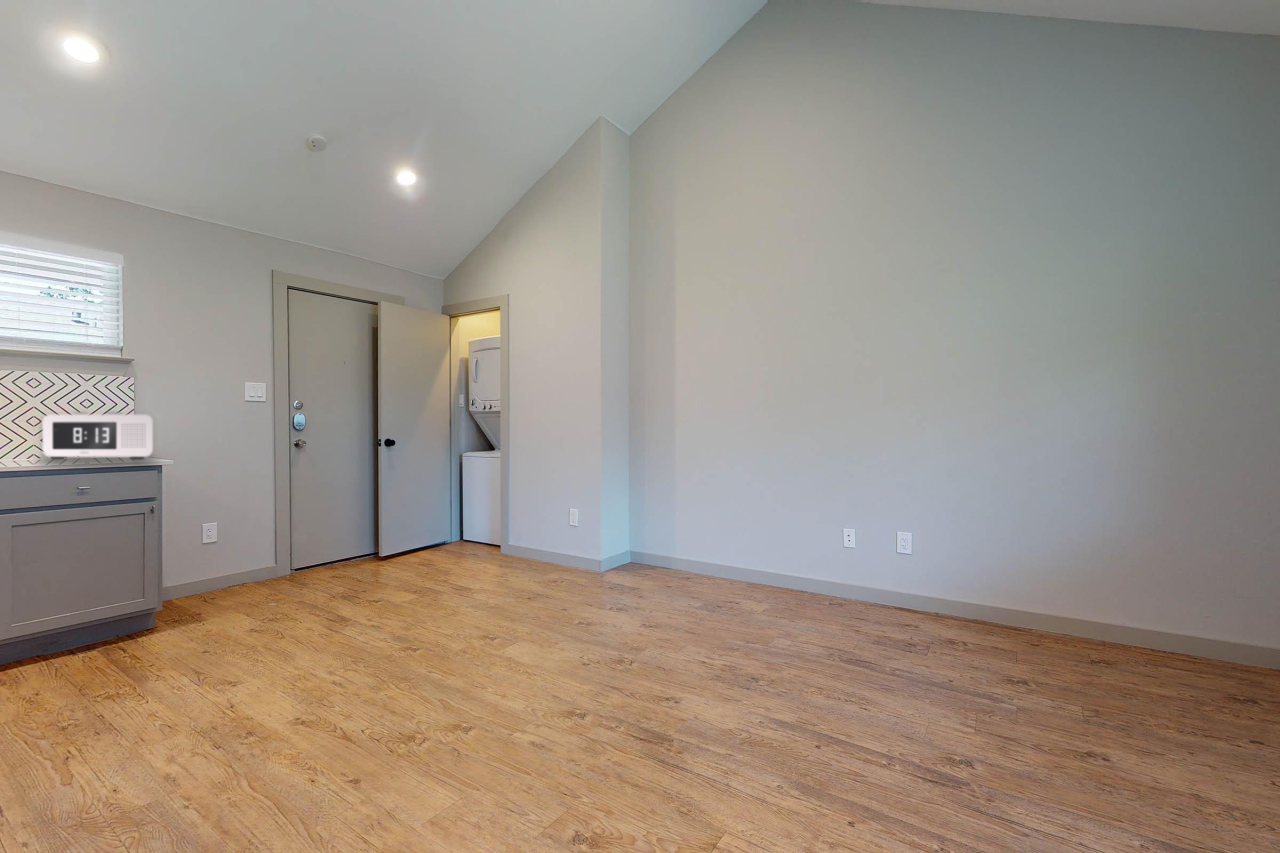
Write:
8,13
